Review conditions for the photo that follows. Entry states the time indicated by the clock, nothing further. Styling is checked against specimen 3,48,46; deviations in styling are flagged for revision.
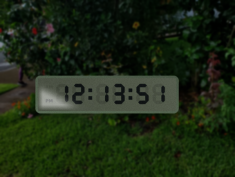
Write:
12,13,51
